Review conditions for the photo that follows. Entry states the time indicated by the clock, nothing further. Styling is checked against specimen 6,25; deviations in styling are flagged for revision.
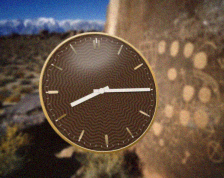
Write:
8,15
